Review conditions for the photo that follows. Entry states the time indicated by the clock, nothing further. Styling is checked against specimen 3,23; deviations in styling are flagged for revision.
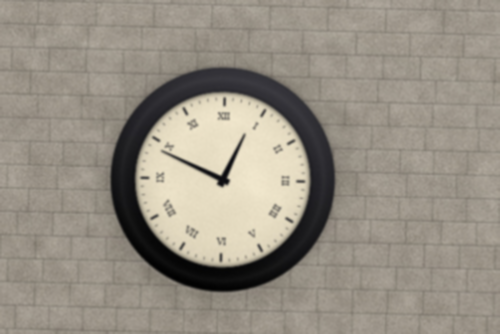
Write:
12,49
